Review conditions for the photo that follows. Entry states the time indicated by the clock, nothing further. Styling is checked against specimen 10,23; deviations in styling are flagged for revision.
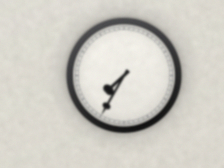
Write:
7,35
